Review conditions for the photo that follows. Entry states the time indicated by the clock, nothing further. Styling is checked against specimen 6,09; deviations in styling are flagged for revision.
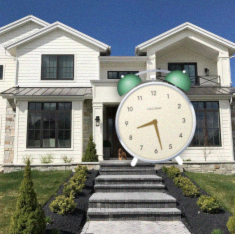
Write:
8,28
